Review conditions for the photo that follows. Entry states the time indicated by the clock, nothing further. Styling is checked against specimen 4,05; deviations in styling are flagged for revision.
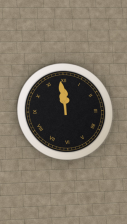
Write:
11,59
